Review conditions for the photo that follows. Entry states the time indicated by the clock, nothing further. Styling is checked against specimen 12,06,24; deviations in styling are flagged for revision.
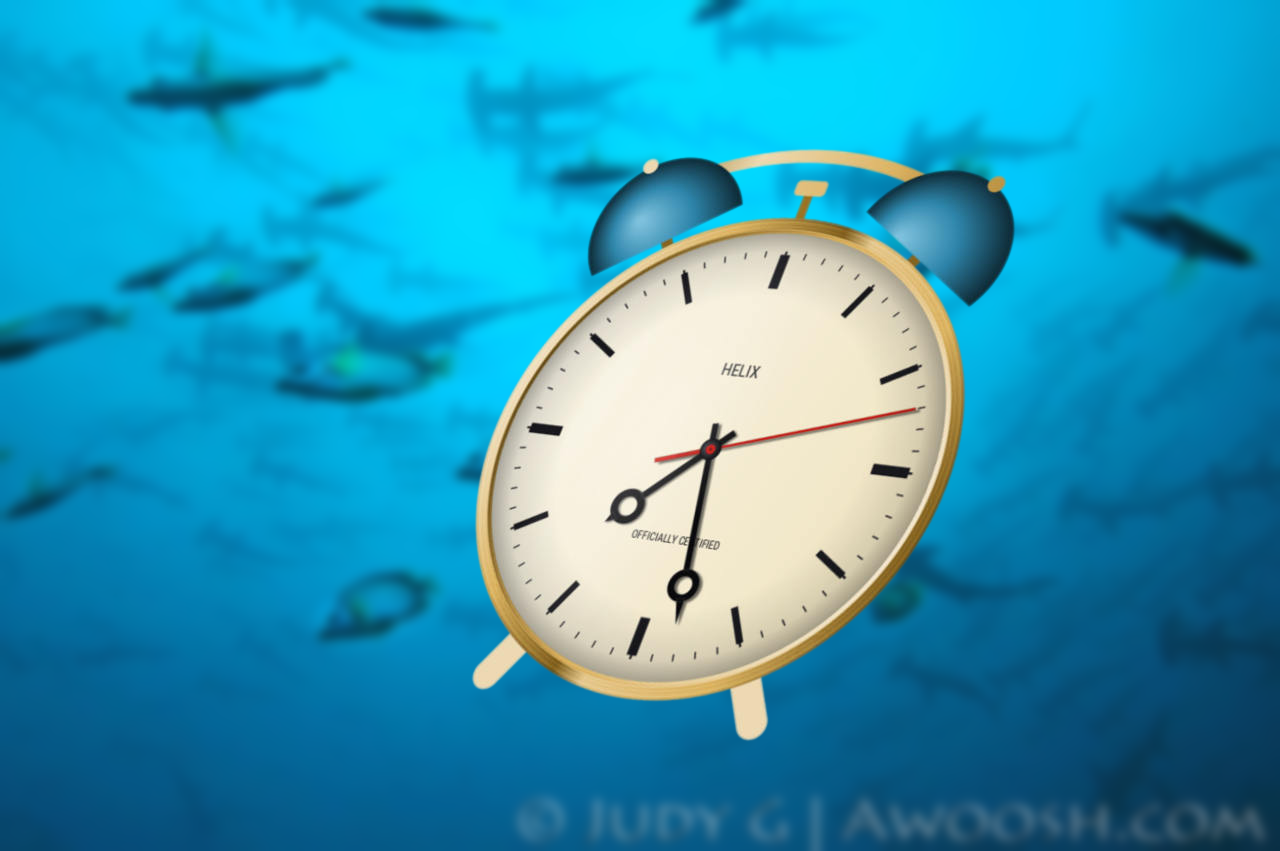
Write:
7,28,12
